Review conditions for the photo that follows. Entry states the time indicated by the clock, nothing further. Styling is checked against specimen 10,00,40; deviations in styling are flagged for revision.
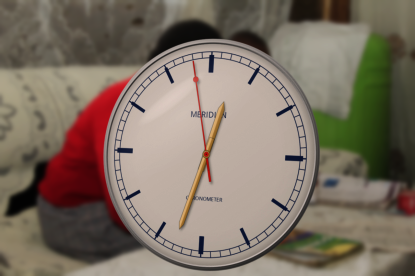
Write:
12,32,58
